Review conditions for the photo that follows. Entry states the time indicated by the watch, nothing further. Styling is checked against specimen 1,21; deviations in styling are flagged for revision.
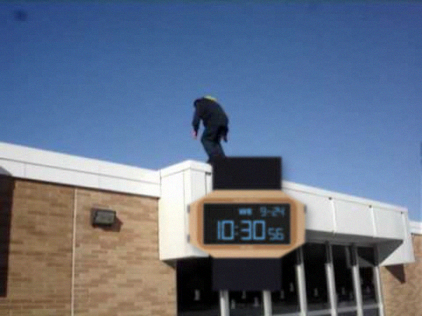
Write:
10,30
